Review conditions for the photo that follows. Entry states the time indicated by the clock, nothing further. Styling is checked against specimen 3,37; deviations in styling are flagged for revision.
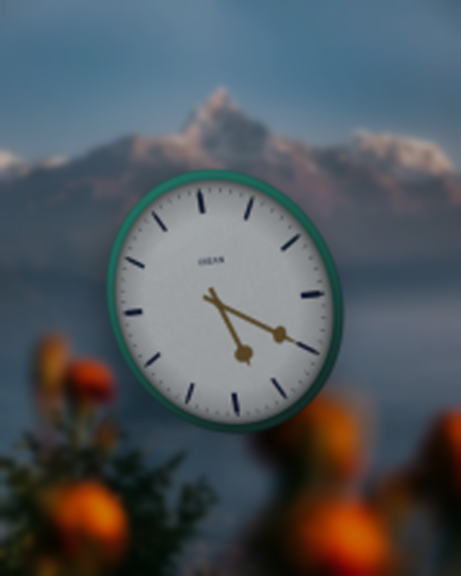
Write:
5,20
